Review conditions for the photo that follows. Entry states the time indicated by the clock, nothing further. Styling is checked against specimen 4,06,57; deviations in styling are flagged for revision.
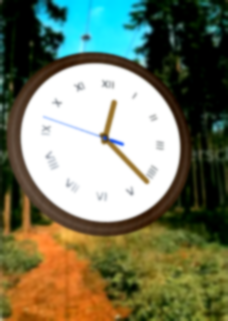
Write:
12,21,47
